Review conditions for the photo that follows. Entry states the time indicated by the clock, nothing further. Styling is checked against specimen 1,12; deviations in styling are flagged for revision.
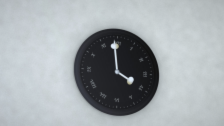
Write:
3,59
